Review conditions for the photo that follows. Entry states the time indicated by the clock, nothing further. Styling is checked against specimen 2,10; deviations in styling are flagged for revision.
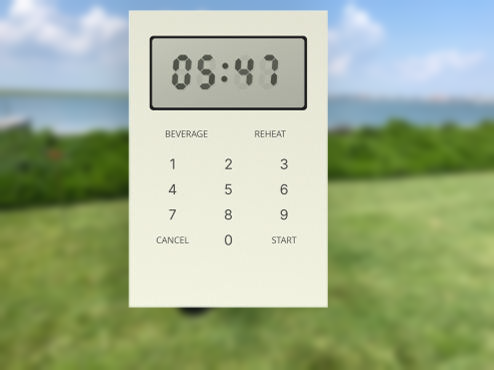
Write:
5,47
